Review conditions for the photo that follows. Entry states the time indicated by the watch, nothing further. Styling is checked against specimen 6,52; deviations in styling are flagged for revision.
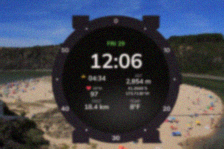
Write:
12,06
